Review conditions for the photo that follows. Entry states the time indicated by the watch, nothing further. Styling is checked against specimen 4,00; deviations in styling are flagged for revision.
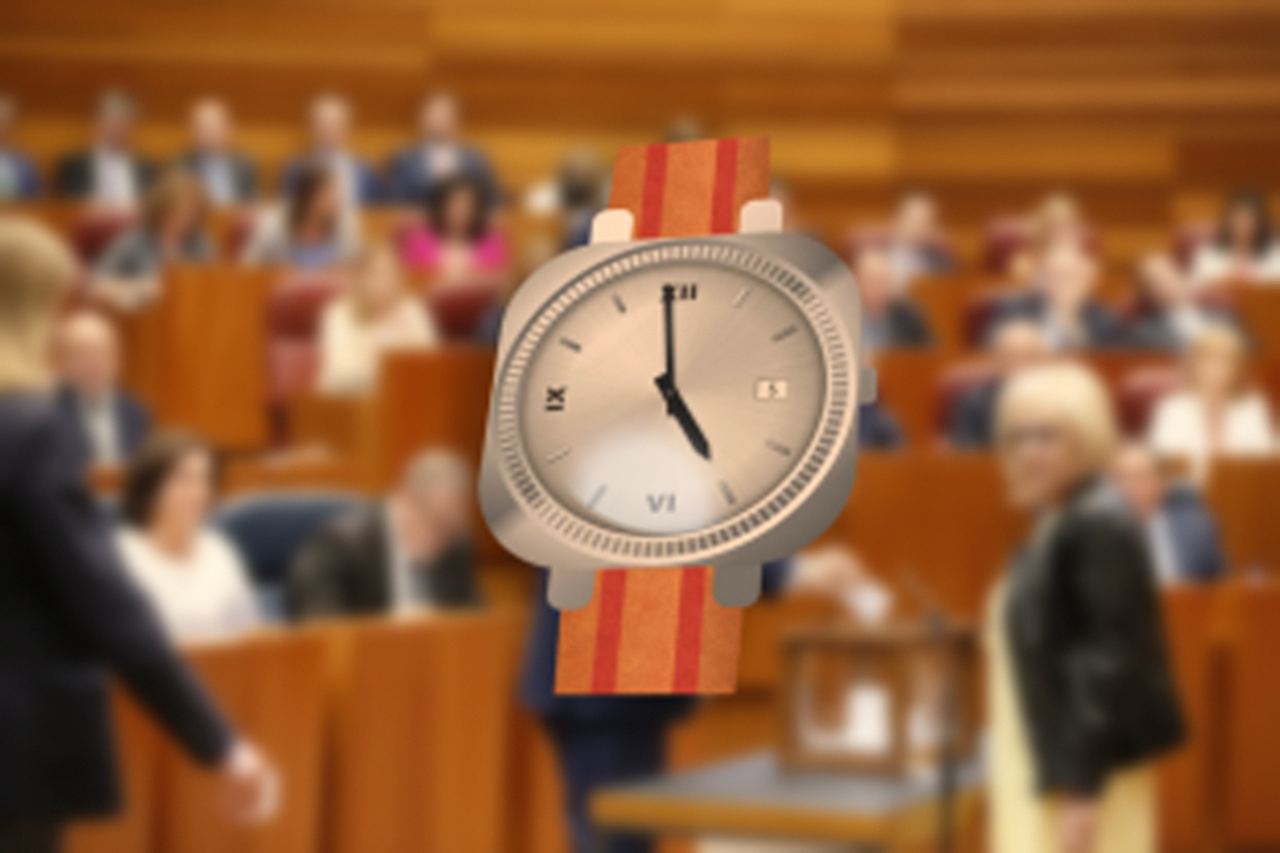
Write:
4,59
